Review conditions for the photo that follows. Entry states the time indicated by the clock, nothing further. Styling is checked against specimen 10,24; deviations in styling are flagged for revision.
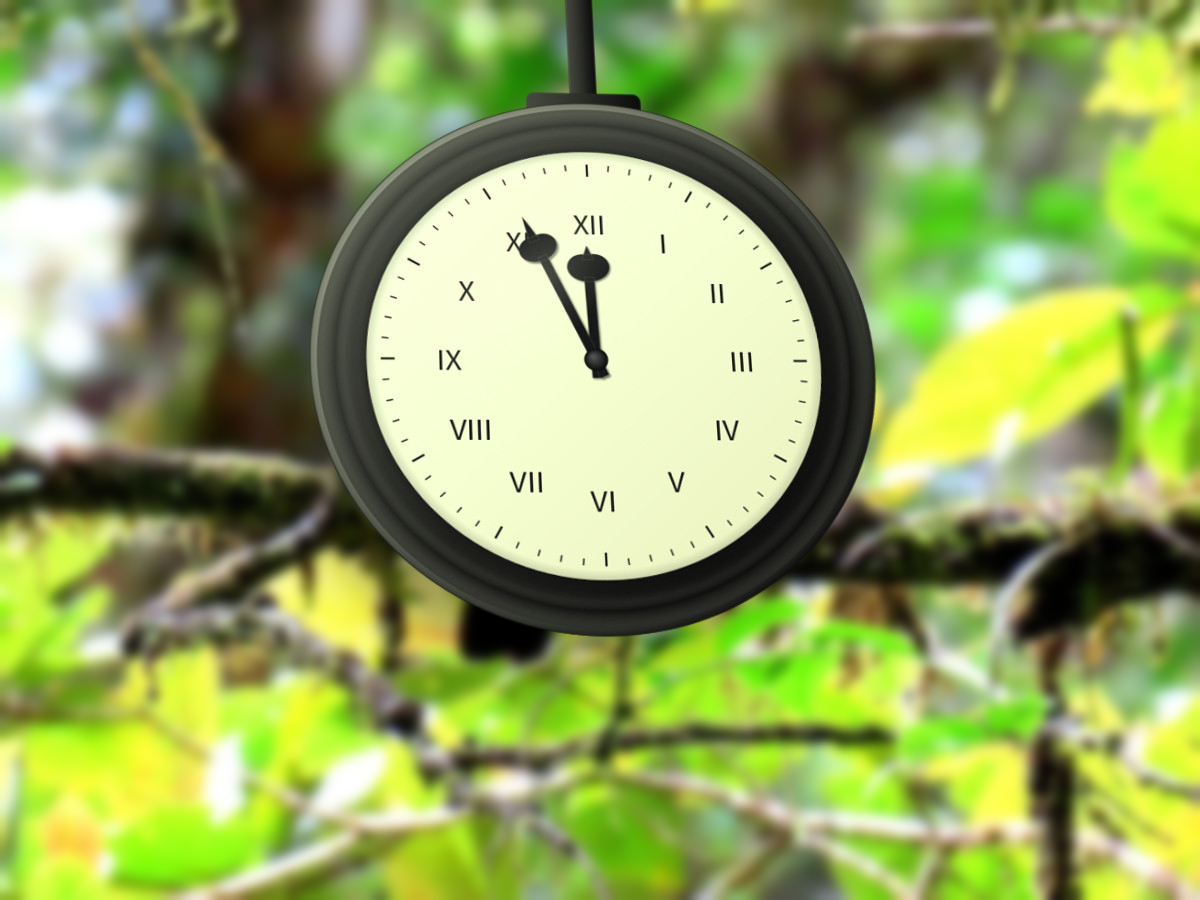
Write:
11,56
